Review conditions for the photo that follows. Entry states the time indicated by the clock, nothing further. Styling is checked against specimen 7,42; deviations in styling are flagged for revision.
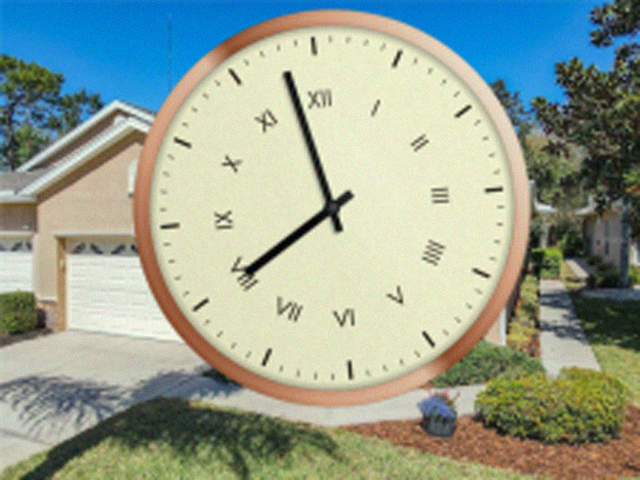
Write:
7,58
